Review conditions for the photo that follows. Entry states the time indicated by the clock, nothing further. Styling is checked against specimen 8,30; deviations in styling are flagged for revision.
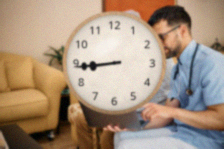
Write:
8,44
